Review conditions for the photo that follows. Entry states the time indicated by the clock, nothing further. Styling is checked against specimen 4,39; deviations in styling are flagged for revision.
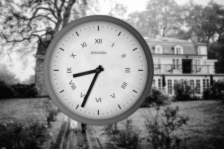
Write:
8,34
